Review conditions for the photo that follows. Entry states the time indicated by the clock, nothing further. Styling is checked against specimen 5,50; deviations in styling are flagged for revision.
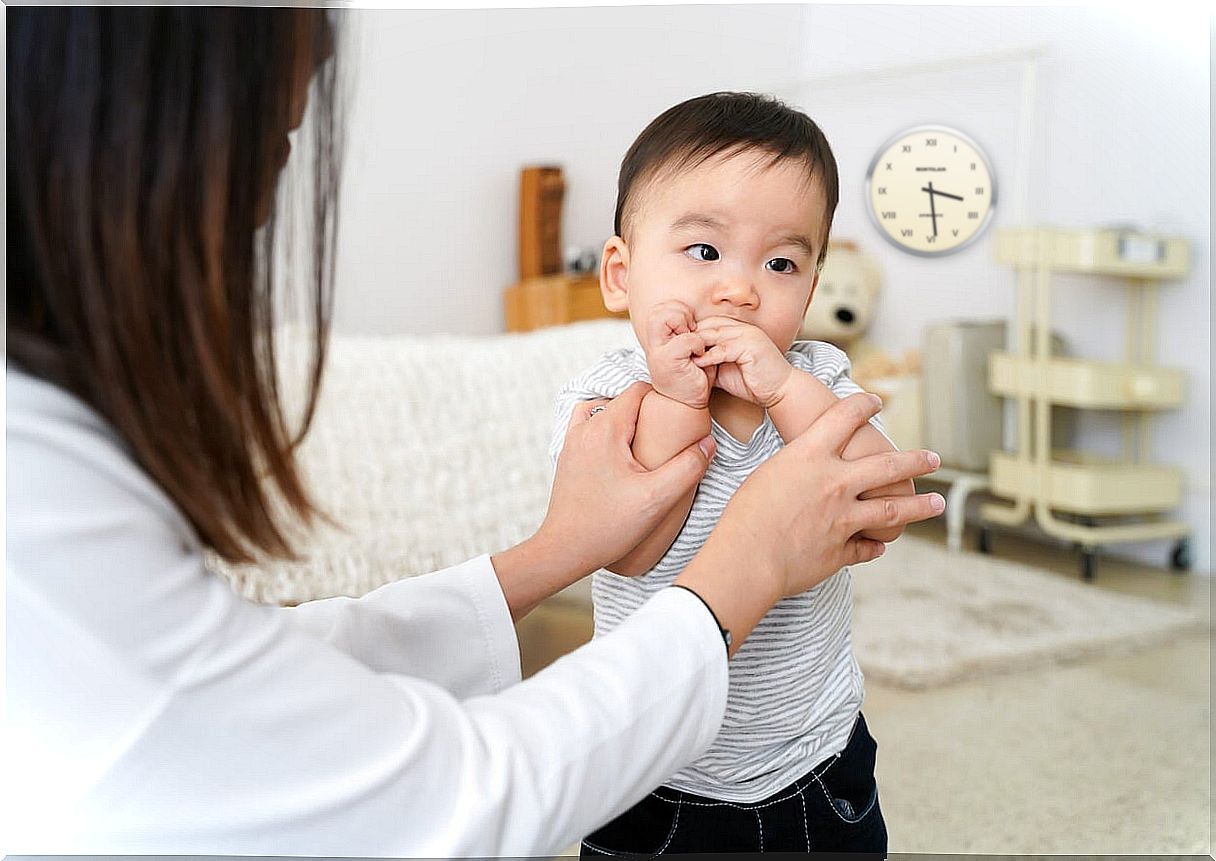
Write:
3,29
